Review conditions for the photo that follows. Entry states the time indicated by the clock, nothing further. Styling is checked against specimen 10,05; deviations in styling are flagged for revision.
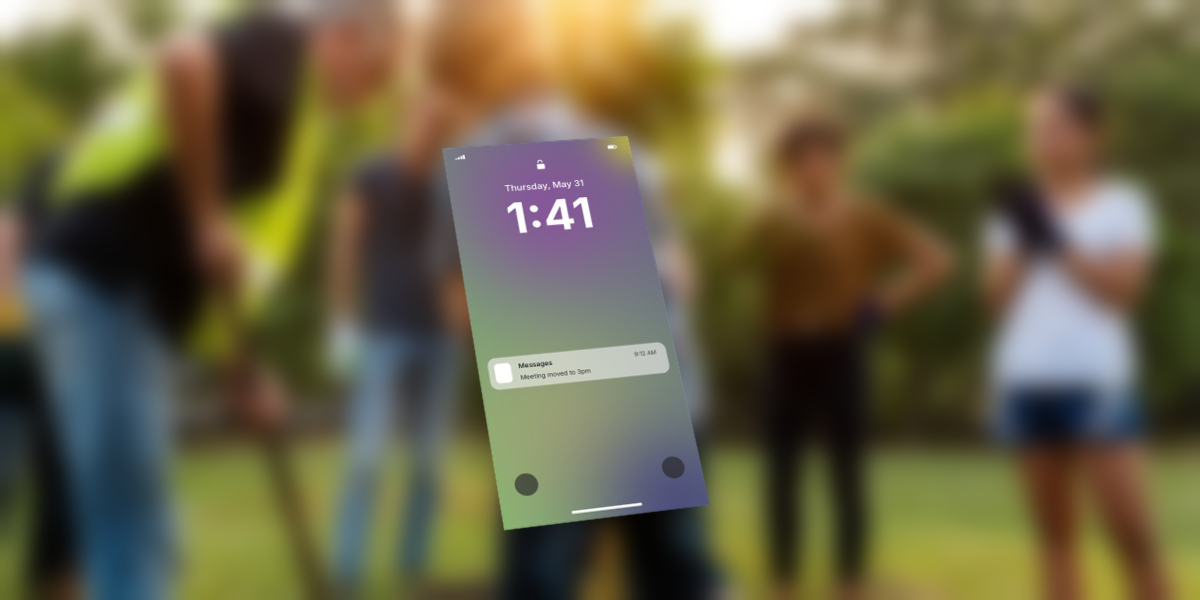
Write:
1,41
